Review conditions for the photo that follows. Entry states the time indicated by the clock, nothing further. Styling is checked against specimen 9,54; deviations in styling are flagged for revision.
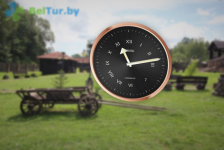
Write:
11,13
